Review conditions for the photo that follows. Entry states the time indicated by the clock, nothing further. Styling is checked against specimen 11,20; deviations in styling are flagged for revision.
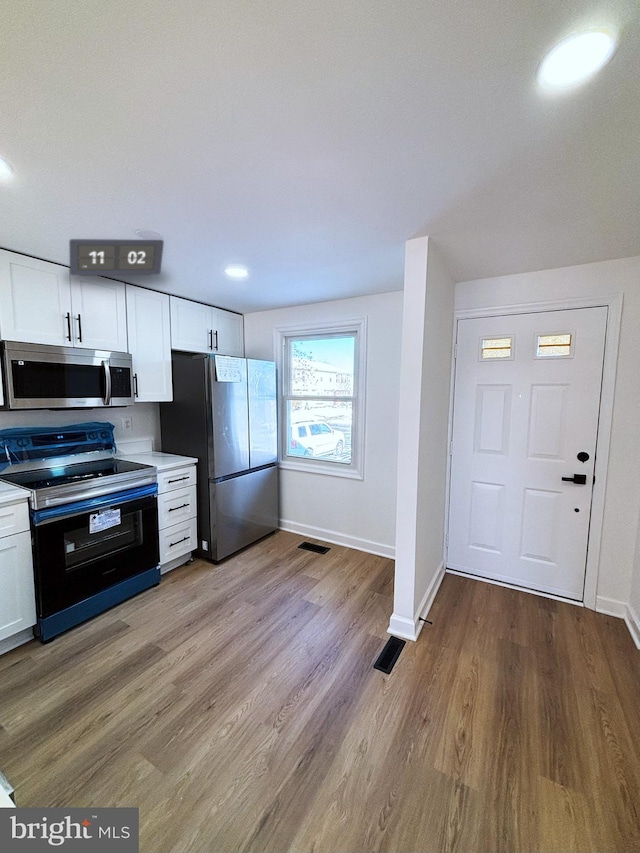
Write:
11,02
